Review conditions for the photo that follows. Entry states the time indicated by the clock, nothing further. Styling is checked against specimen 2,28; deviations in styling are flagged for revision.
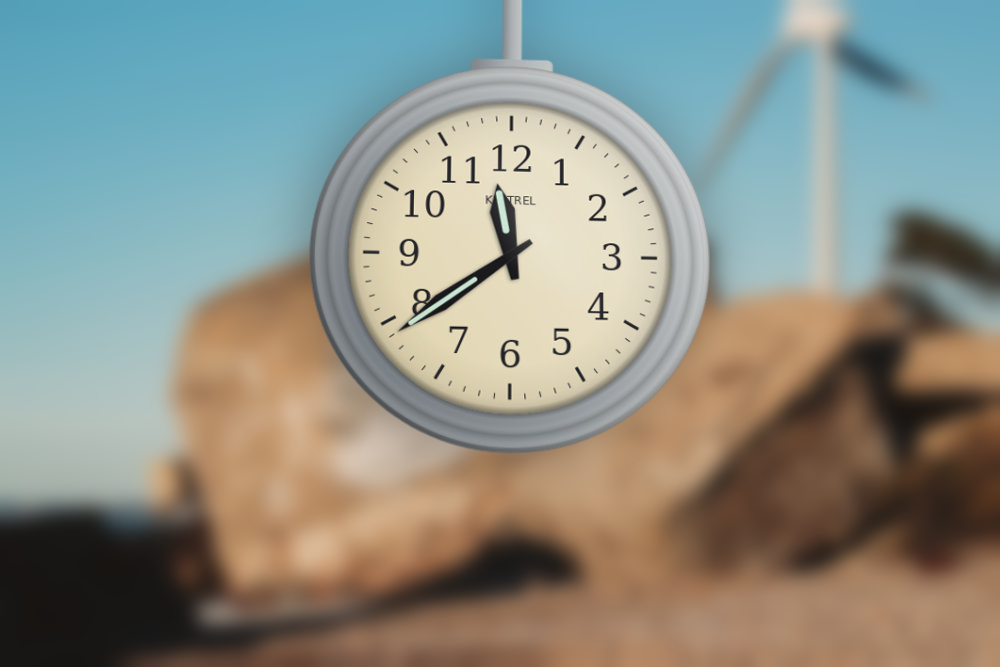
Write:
11,39
